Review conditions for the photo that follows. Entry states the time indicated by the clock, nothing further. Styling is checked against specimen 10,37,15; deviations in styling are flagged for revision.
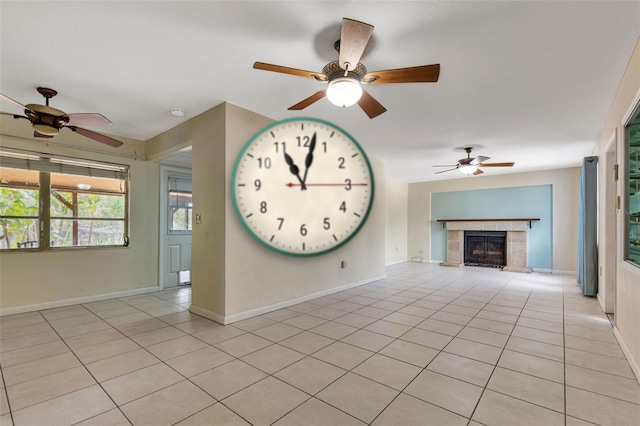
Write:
11,02,15
